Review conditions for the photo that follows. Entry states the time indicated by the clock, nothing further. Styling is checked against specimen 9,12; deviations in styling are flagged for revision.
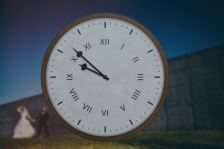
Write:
9,52
